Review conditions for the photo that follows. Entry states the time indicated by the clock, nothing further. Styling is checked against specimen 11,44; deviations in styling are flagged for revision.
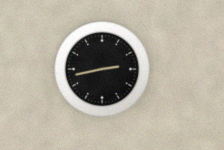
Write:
2,43
